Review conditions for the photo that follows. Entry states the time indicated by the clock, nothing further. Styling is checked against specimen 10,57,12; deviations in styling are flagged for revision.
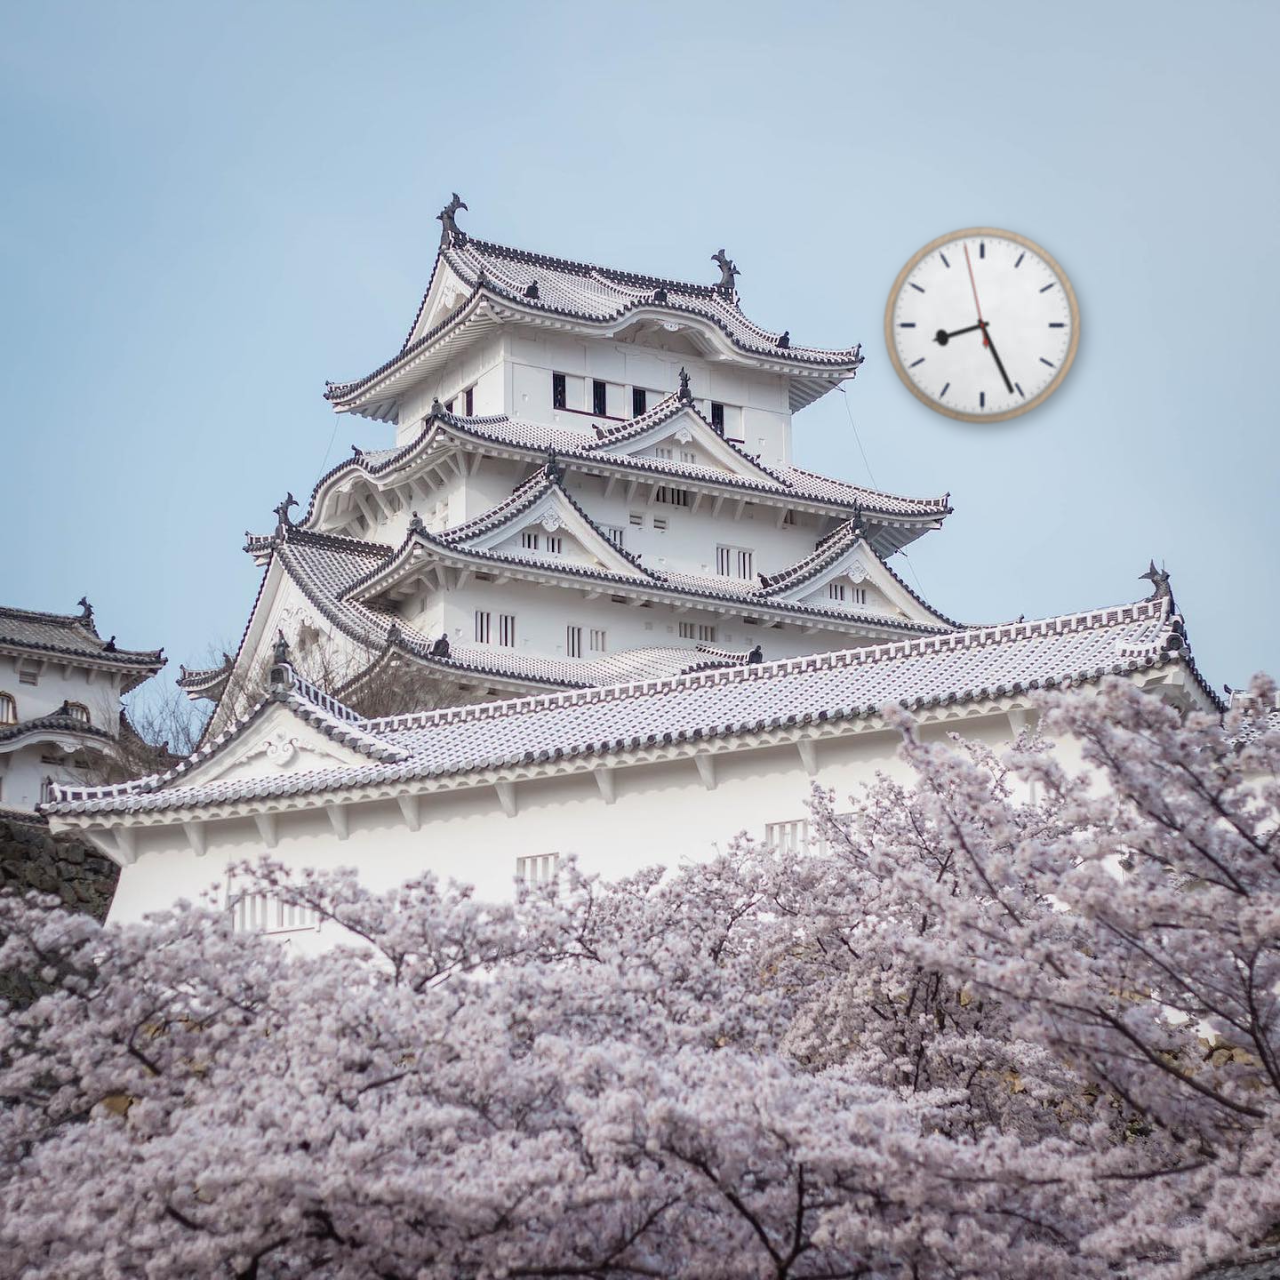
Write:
8,25,58
